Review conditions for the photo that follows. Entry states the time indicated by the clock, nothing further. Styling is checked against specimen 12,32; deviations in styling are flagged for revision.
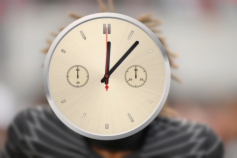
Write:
12,07
